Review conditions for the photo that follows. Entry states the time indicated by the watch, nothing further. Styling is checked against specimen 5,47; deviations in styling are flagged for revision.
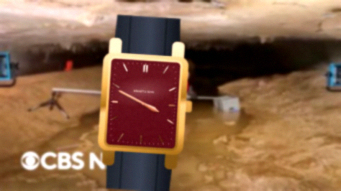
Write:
3,49
